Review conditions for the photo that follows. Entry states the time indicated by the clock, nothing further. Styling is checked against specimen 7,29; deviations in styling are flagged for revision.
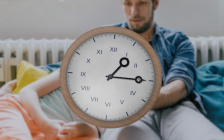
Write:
1,15
